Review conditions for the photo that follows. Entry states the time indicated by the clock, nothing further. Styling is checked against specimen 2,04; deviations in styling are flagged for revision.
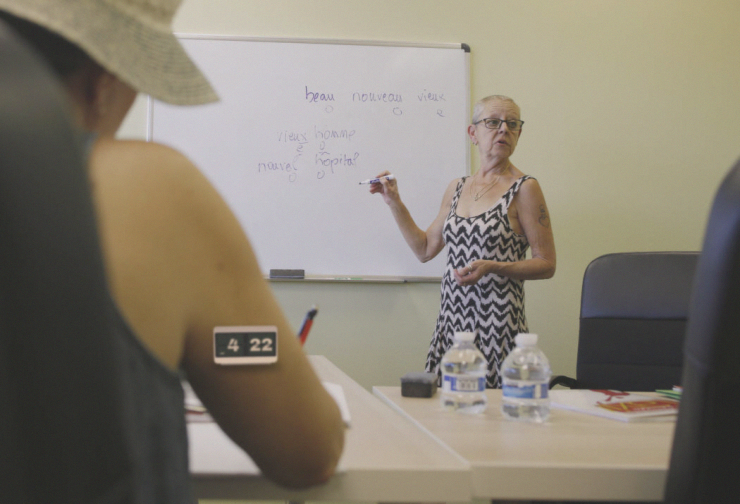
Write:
4,22
